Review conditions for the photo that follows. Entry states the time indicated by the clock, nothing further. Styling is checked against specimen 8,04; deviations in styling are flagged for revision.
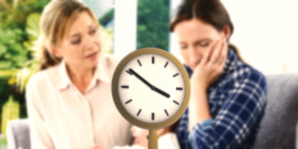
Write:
3,51
